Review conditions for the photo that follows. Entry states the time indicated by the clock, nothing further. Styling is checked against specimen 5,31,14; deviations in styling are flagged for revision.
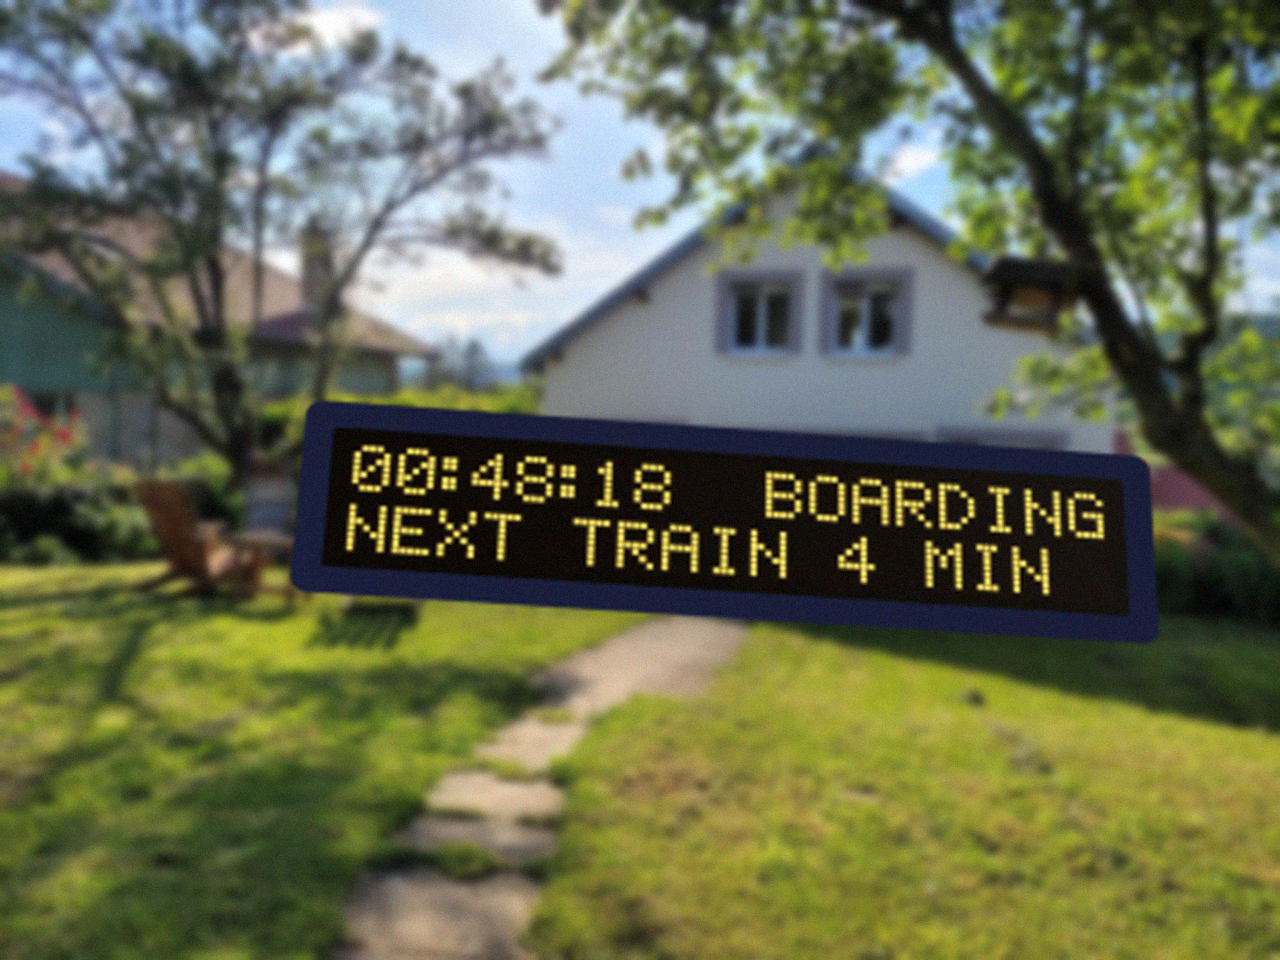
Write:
0,48,18
